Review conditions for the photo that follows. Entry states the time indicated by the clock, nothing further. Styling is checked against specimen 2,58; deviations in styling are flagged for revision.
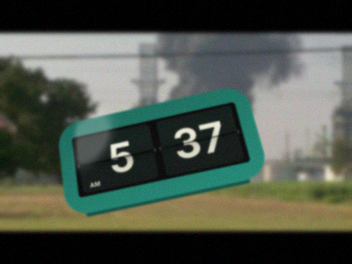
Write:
5,37
